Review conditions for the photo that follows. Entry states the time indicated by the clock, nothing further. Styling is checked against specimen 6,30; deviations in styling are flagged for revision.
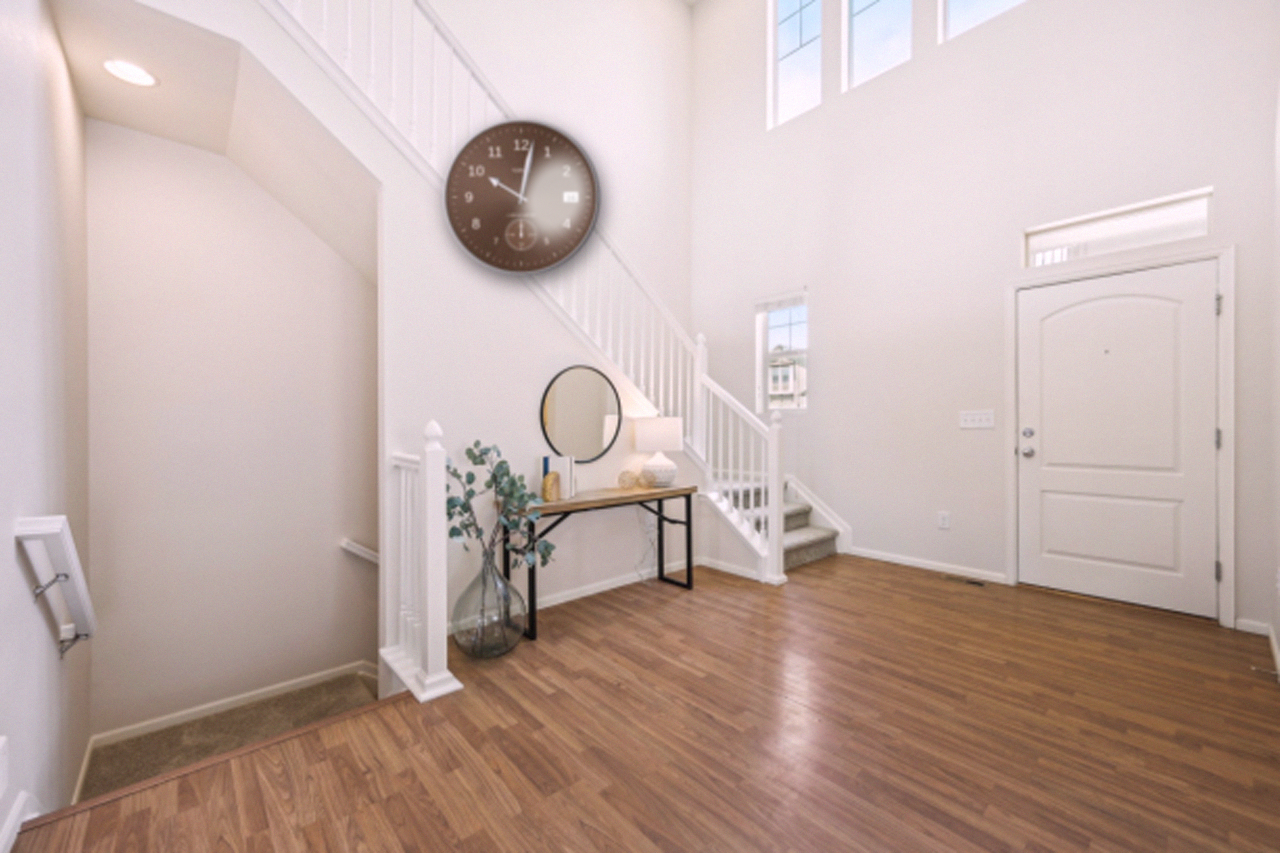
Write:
10,02
